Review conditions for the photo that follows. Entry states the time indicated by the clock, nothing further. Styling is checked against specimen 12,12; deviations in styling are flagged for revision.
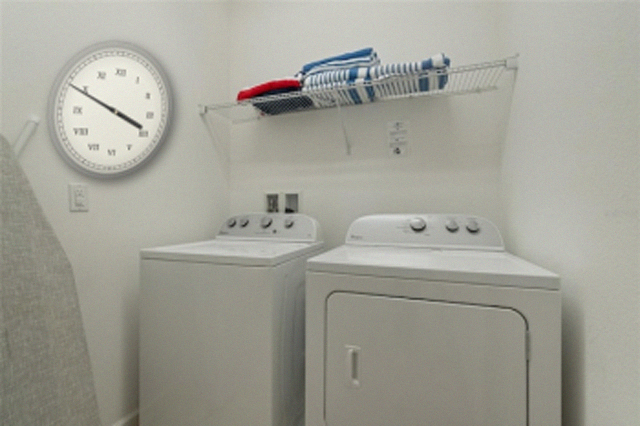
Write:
3,49
